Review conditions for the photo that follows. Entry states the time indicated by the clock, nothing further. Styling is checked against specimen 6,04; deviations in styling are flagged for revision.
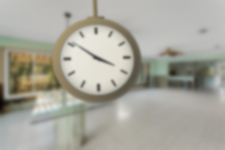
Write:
3,51
